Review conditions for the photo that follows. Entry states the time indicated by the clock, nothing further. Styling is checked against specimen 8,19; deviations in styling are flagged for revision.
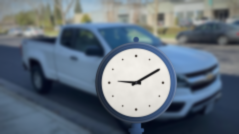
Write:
9,10
